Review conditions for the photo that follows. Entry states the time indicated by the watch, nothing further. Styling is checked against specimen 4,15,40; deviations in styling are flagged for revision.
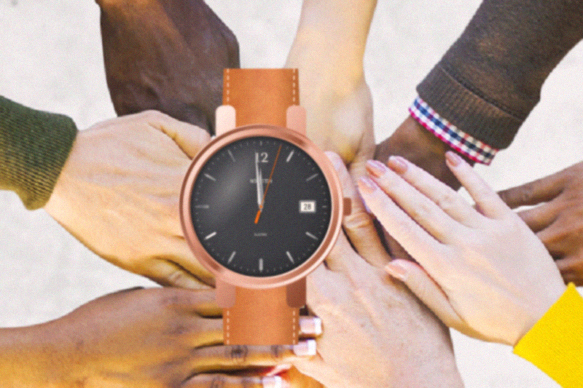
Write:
11,59,03
